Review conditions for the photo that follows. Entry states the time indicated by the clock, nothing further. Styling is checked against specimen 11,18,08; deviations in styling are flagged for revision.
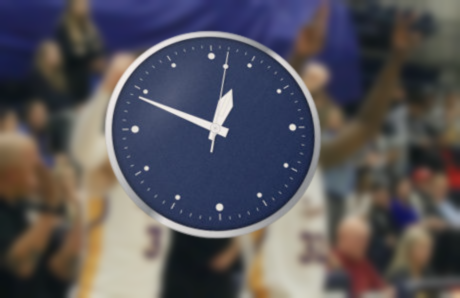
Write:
12,49,02
